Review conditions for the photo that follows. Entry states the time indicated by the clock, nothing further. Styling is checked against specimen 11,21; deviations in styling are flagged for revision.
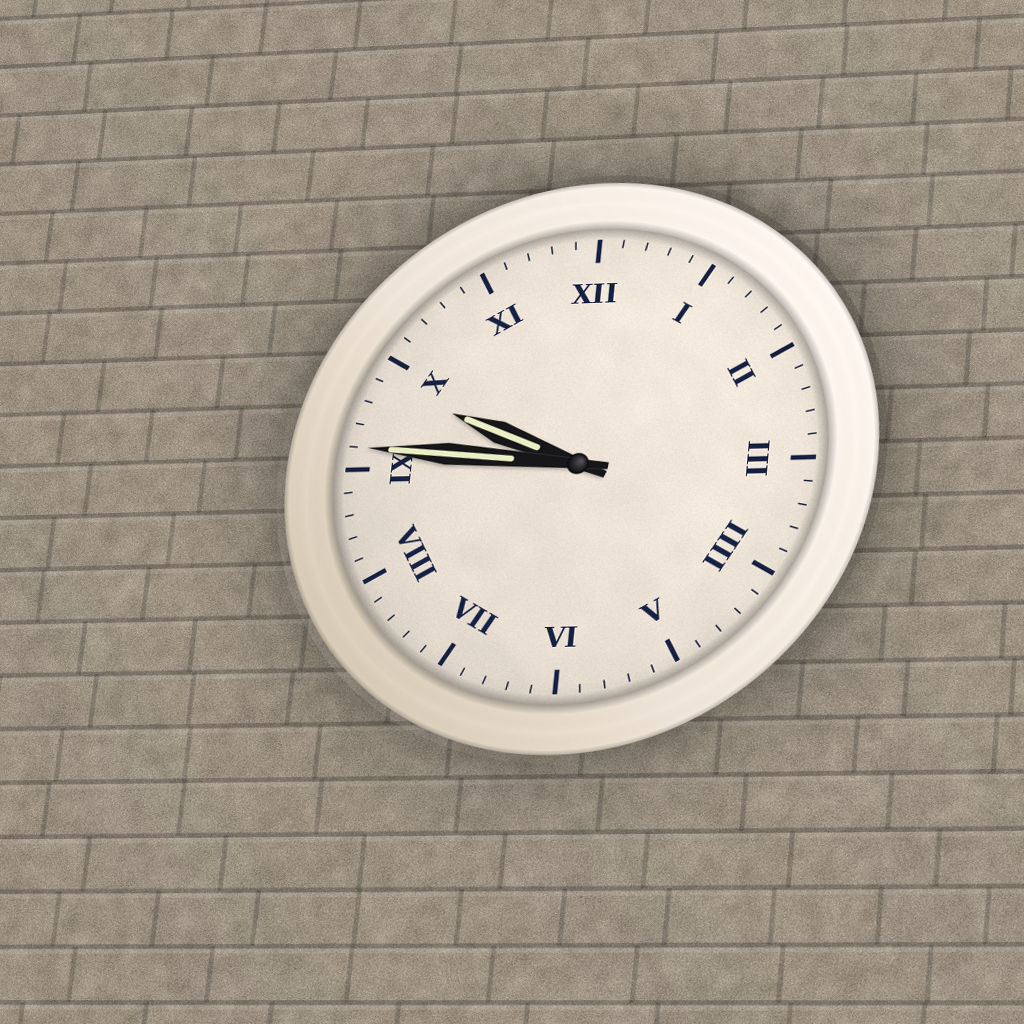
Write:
9,46
